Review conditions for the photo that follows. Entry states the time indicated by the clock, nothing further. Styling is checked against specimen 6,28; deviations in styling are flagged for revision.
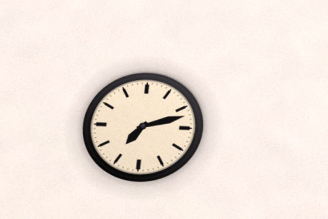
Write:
7,12
